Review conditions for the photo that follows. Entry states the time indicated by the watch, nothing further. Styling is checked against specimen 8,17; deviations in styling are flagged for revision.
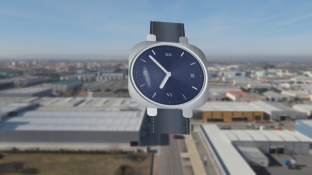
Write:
6,53
